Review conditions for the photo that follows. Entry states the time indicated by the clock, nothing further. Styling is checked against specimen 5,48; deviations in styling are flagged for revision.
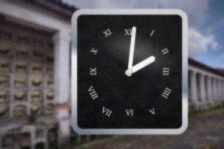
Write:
2,01
